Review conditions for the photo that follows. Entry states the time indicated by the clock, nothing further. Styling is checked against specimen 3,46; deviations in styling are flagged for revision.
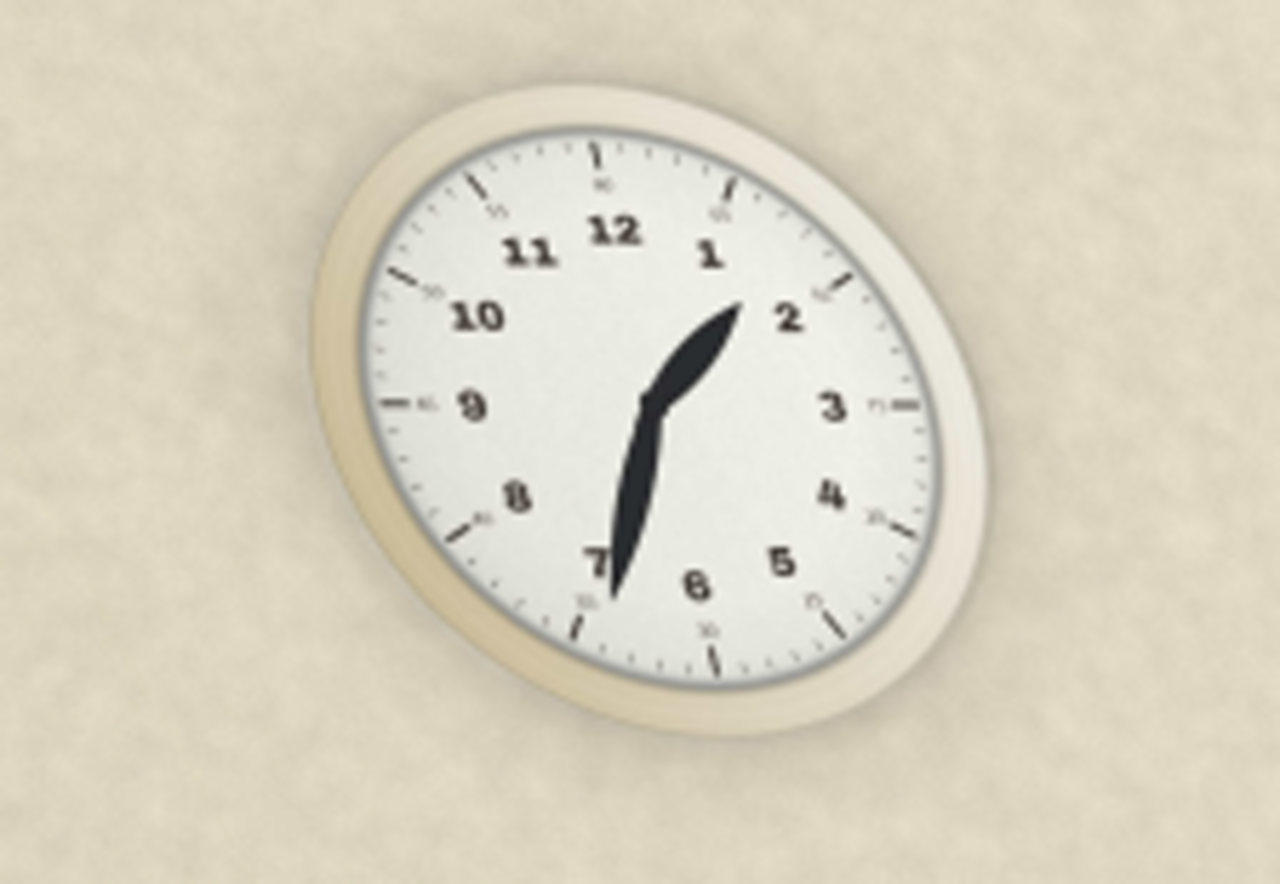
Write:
1,34
